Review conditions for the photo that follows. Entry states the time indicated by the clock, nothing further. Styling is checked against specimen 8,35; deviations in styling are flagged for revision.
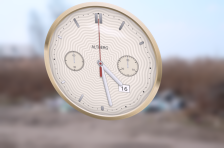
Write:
4,28
